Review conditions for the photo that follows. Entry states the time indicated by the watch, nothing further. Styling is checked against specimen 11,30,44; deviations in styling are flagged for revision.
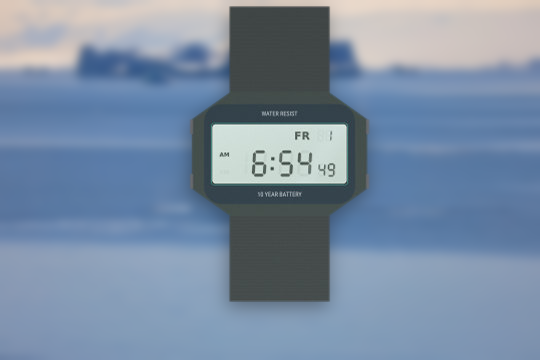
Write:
6,54,49
